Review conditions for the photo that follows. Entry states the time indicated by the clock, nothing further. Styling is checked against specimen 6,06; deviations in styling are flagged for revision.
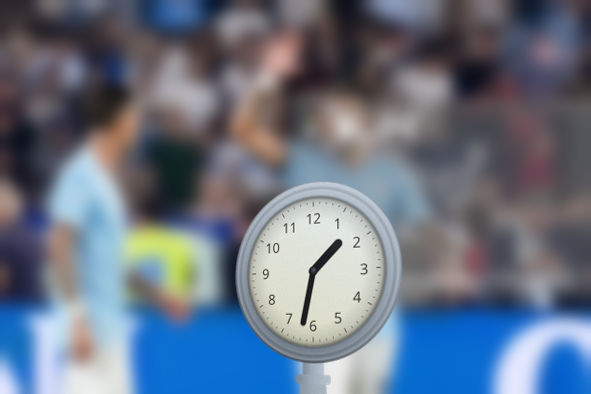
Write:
1,32
